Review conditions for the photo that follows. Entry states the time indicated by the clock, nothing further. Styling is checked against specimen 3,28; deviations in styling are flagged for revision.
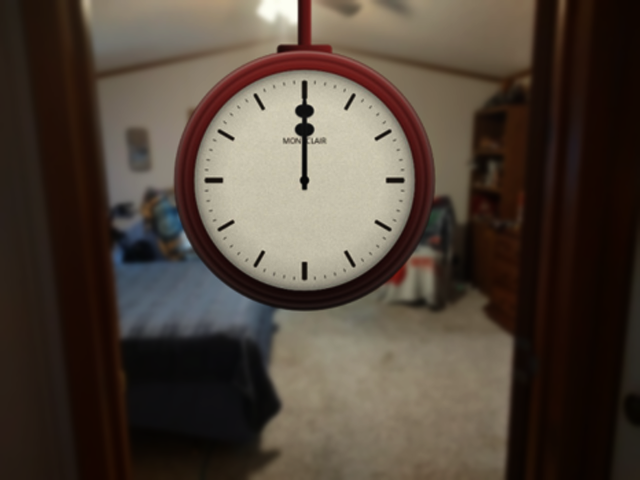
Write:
12,00
